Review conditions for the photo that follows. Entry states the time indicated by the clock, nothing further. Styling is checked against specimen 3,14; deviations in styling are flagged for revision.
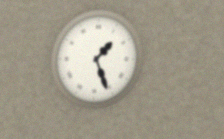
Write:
1,26
